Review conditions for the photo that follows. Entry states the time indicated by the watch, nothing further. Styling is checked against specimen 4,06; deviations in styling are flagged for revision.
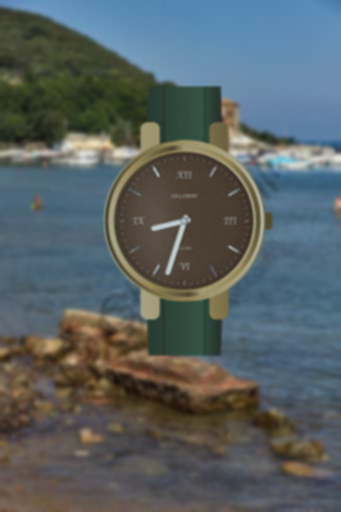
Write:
8,33
